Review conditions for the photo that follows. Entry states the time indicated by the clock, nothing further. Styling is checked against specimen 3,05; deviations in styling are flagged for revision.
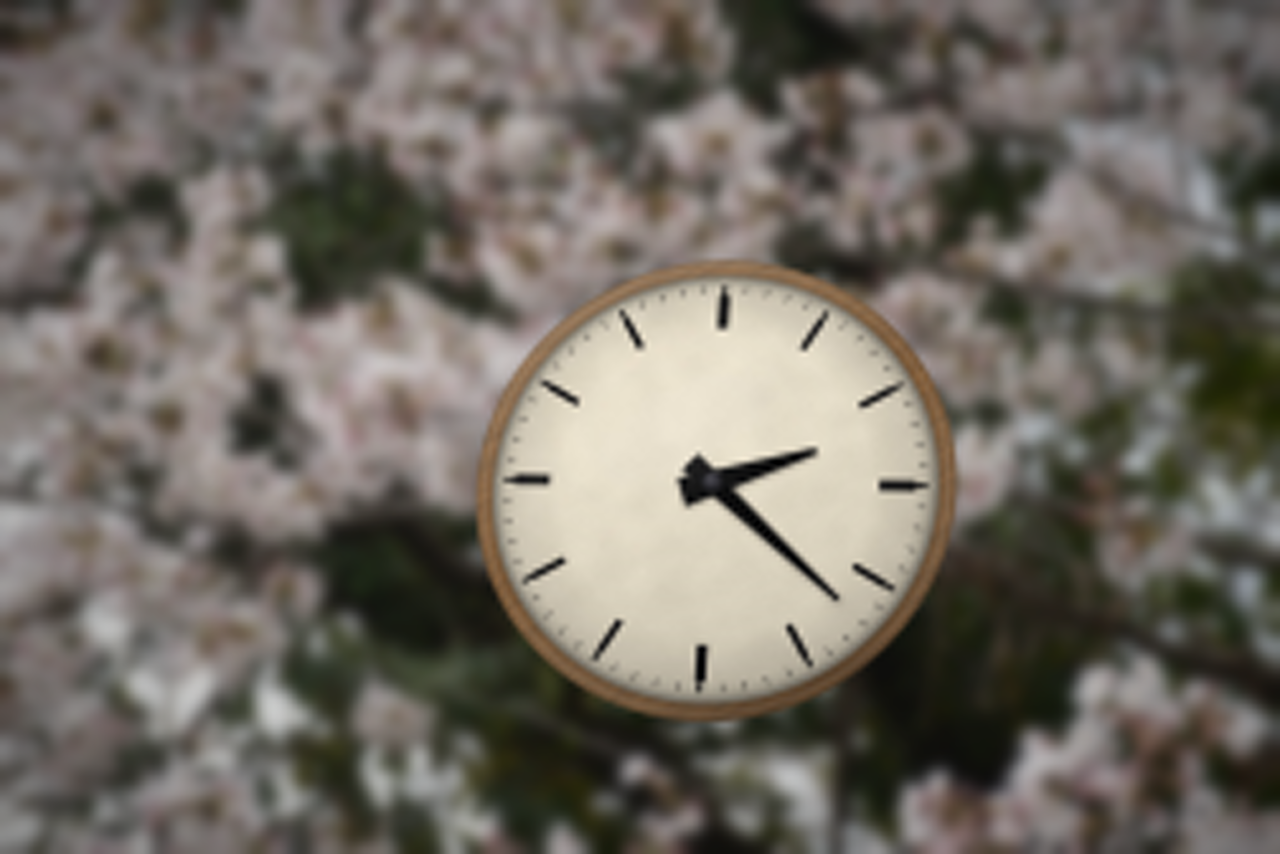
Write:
2,22
